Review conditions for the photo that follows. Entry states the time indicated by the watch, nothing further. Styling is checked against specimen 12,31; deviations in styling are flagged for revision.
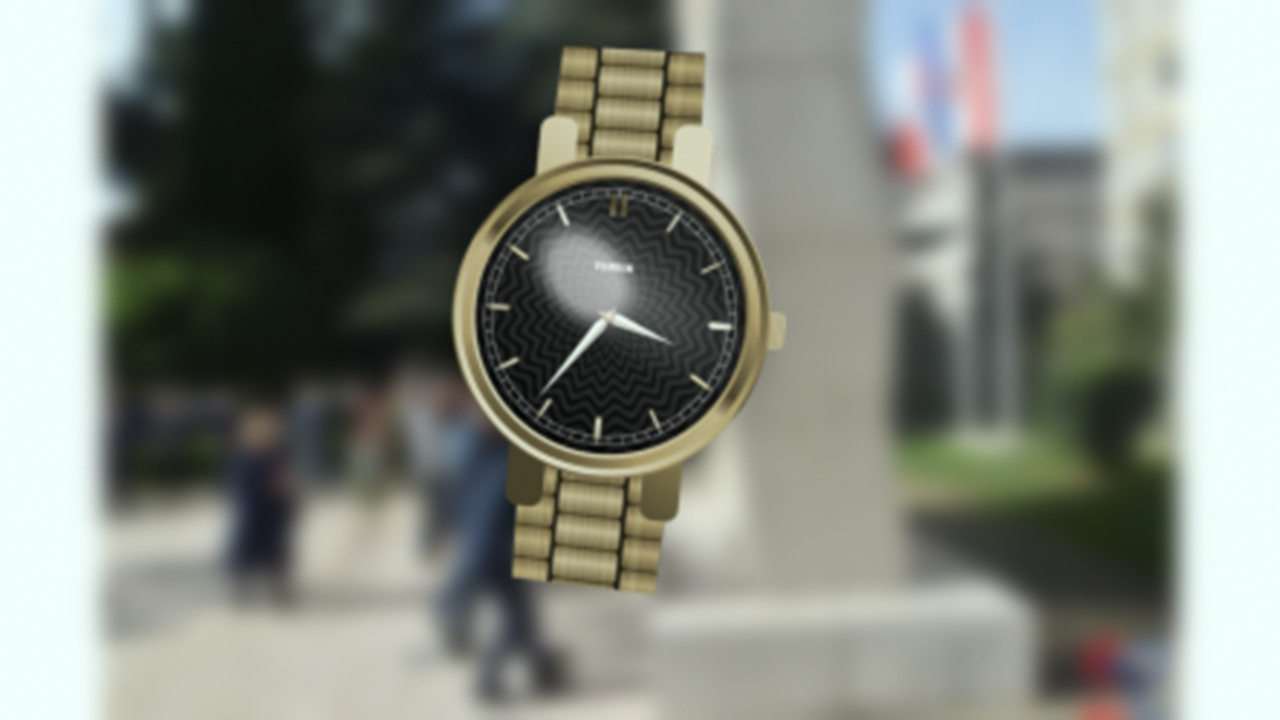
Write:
3,36
